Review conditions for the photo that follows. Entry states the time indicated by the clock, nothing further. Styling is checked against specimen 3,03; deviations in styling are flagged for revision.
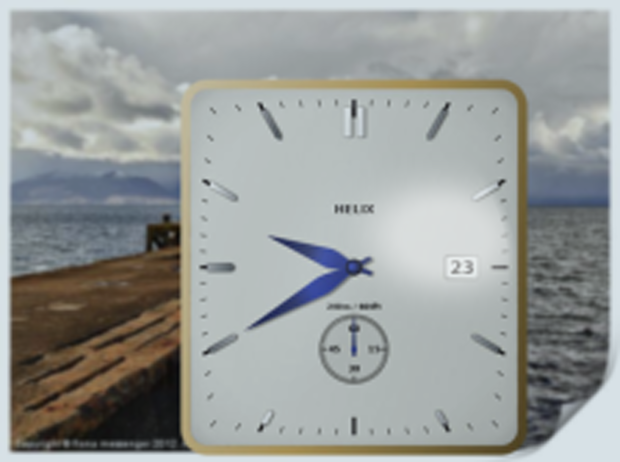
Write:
9,40
